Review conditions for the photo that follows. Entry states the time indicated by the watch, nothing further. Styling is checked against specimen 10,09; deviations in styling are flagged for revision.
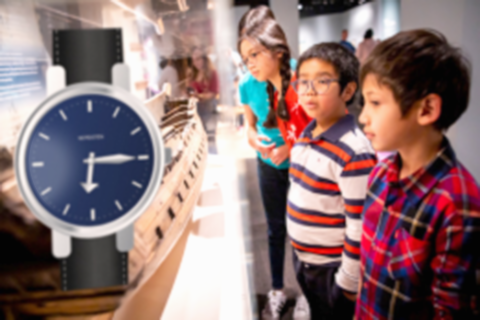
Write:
6,15
